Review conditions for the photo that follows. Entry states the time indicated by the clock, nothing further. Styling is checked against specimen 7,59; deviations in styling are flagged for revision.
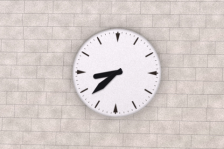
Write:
8,38
